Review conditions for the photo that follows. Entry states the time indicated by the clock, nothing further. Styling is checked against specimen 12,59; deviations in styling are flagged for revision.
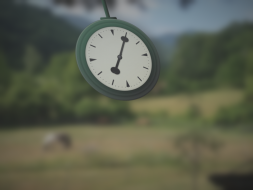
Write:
7,05
